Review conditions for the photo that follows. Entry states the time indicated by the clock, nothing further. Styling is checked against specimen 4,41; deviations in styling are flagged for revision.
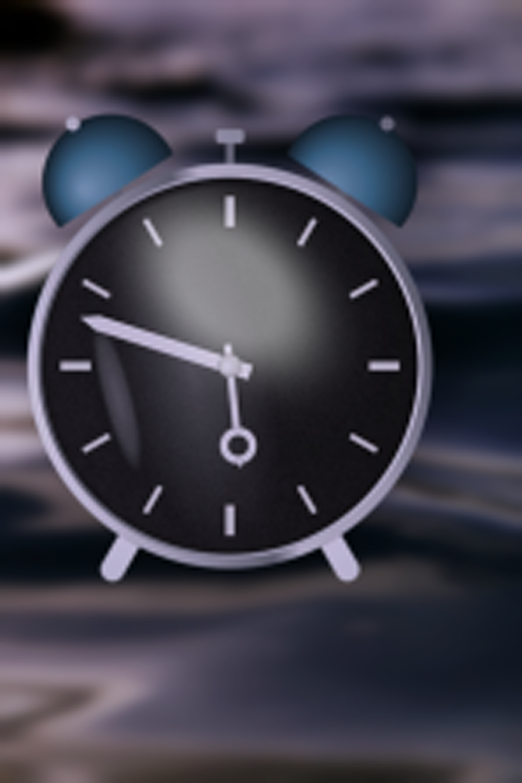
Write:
5,48
